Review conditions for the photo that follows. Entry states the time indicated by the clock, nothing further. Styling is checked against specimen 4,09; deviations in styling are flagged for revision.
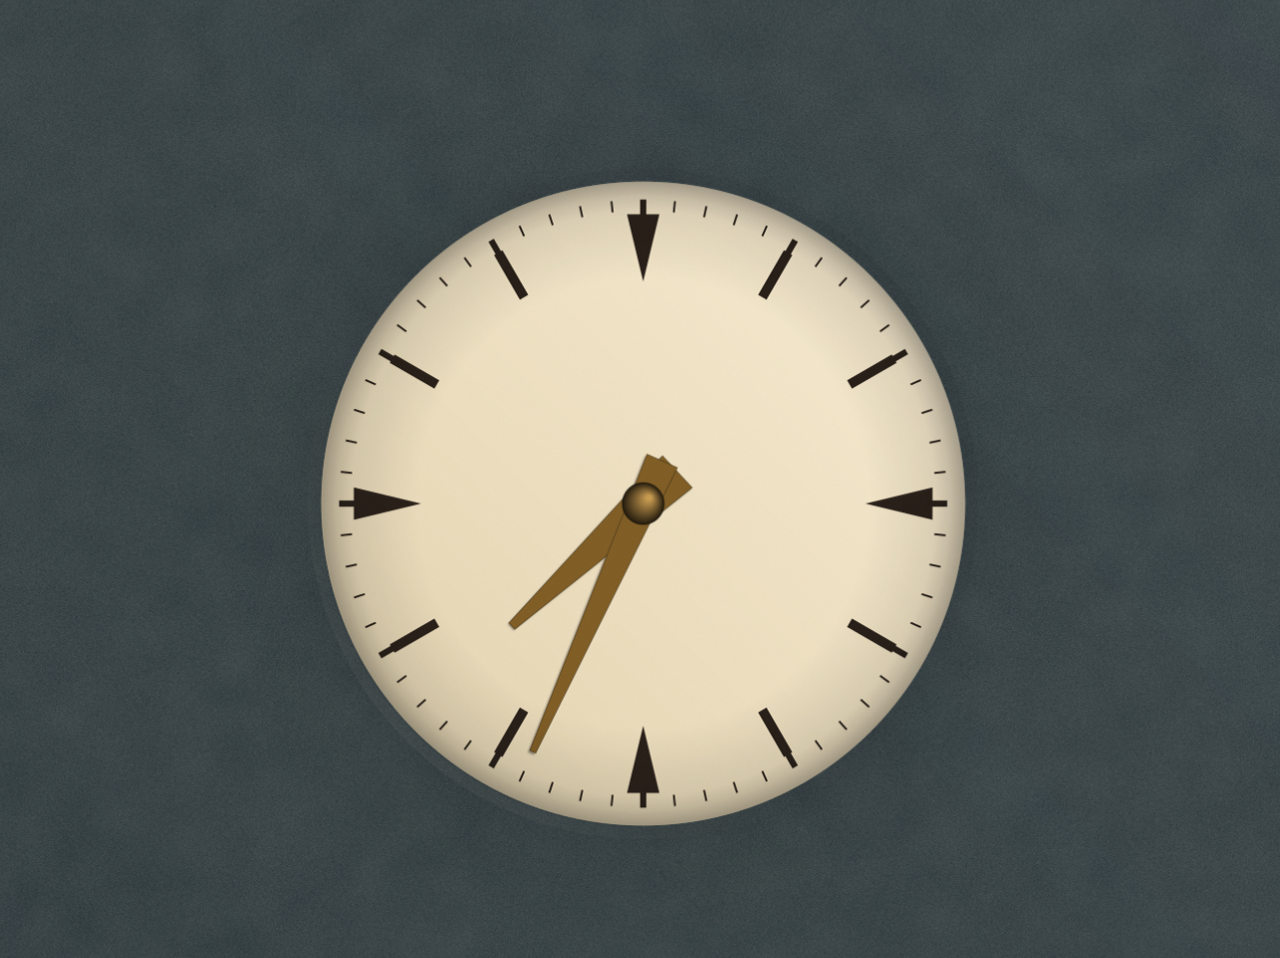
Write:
7,34
